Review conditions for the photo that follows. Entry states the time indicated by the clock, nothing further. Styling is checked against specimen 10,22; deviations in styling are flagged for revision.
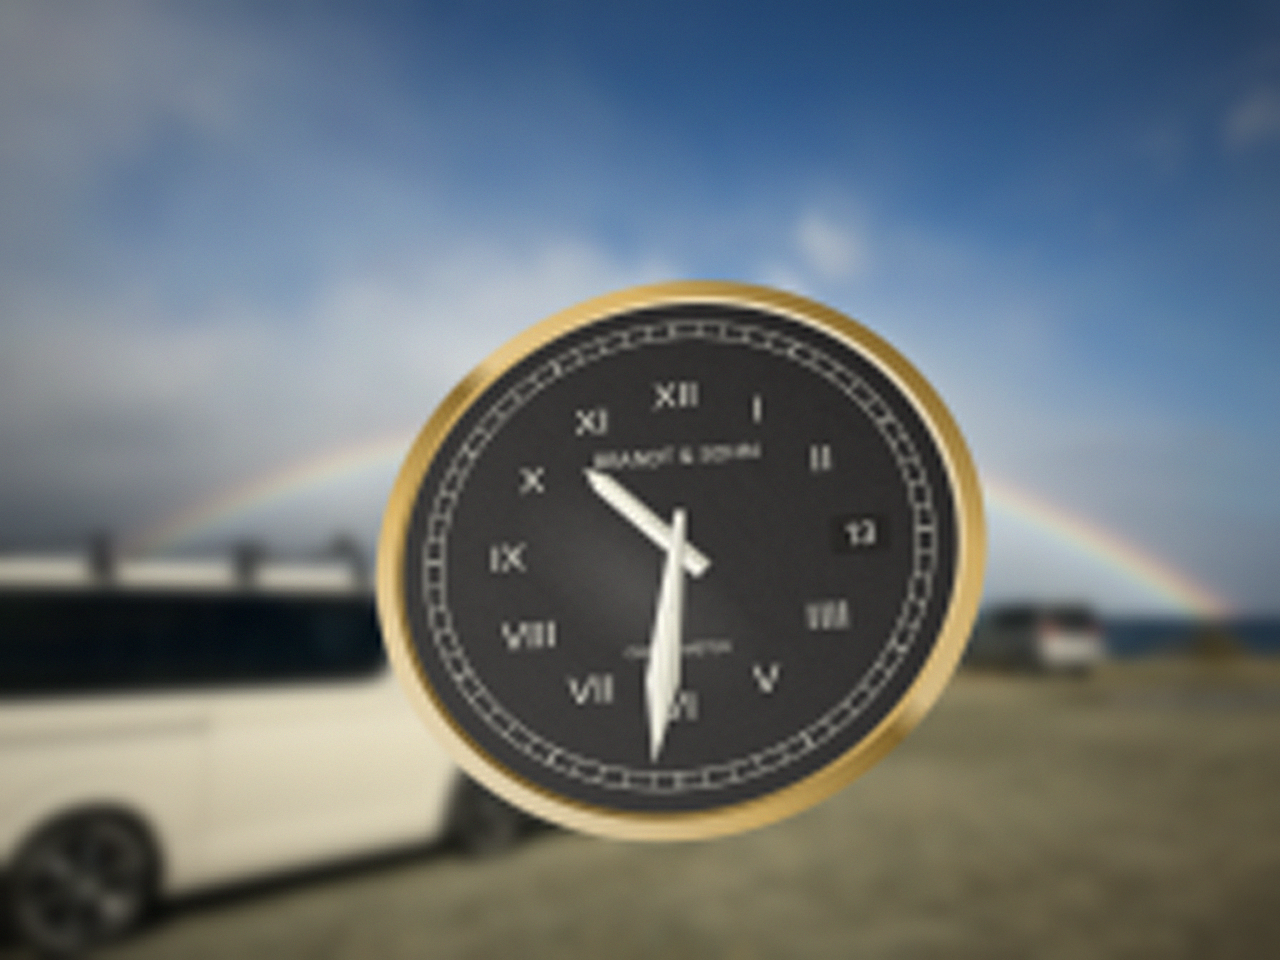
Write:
10,31
